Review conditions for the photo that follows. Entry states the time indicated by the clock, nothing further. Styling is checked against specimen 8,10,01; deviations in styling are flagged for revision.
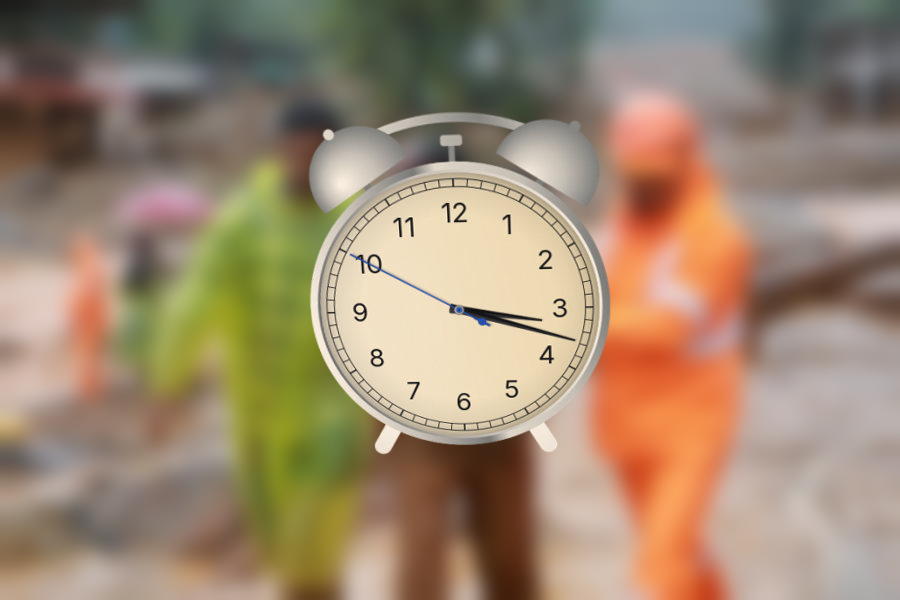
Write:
3,17,50
